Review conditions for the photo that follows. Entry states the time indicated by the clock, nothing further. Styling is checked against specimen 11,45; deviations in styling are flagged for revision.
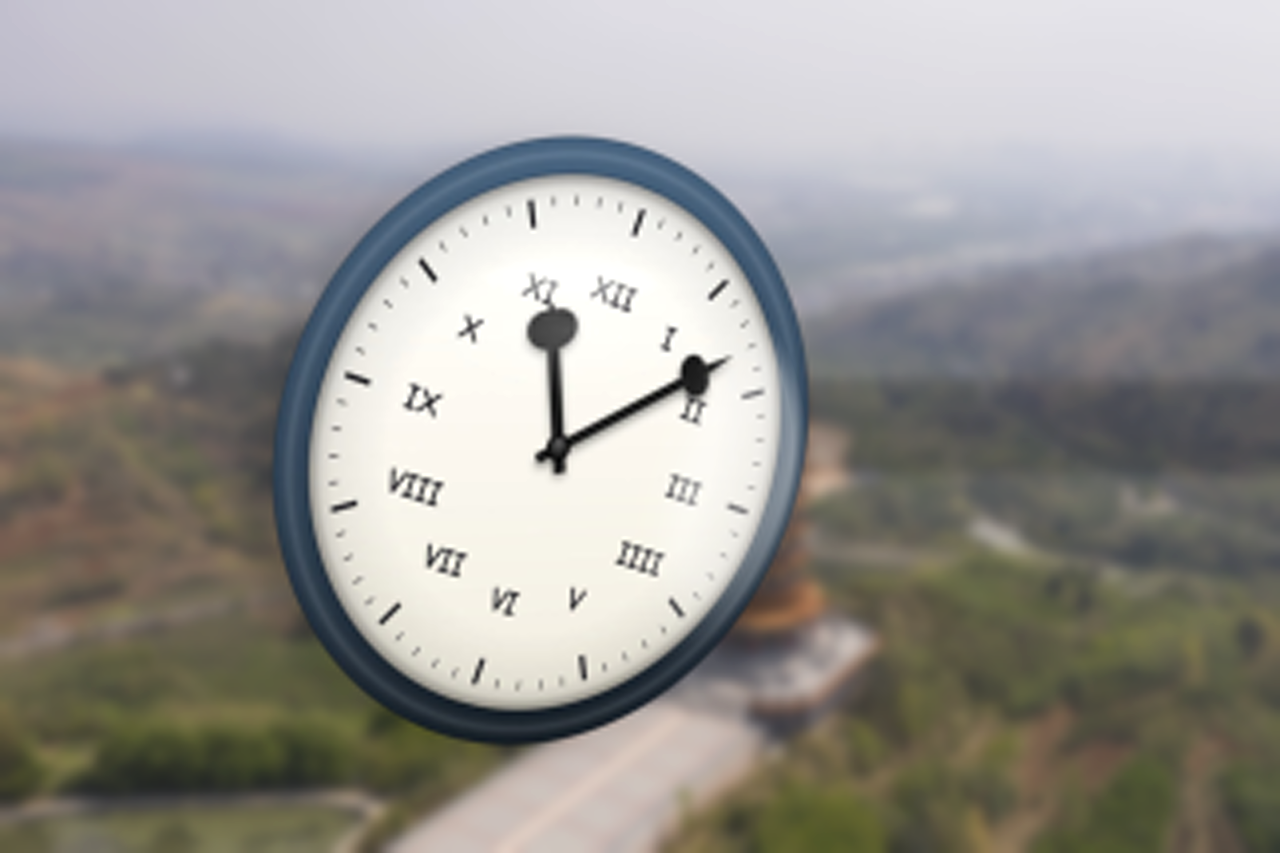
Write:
11,08
